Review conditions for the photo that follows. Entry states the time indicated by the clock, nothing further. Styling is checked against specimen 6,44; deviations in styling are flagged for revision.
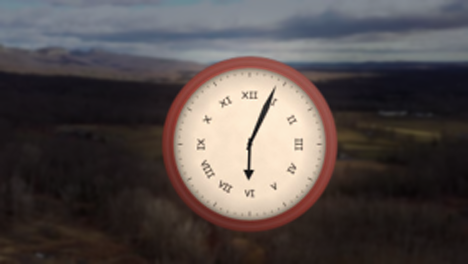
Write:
6,04
